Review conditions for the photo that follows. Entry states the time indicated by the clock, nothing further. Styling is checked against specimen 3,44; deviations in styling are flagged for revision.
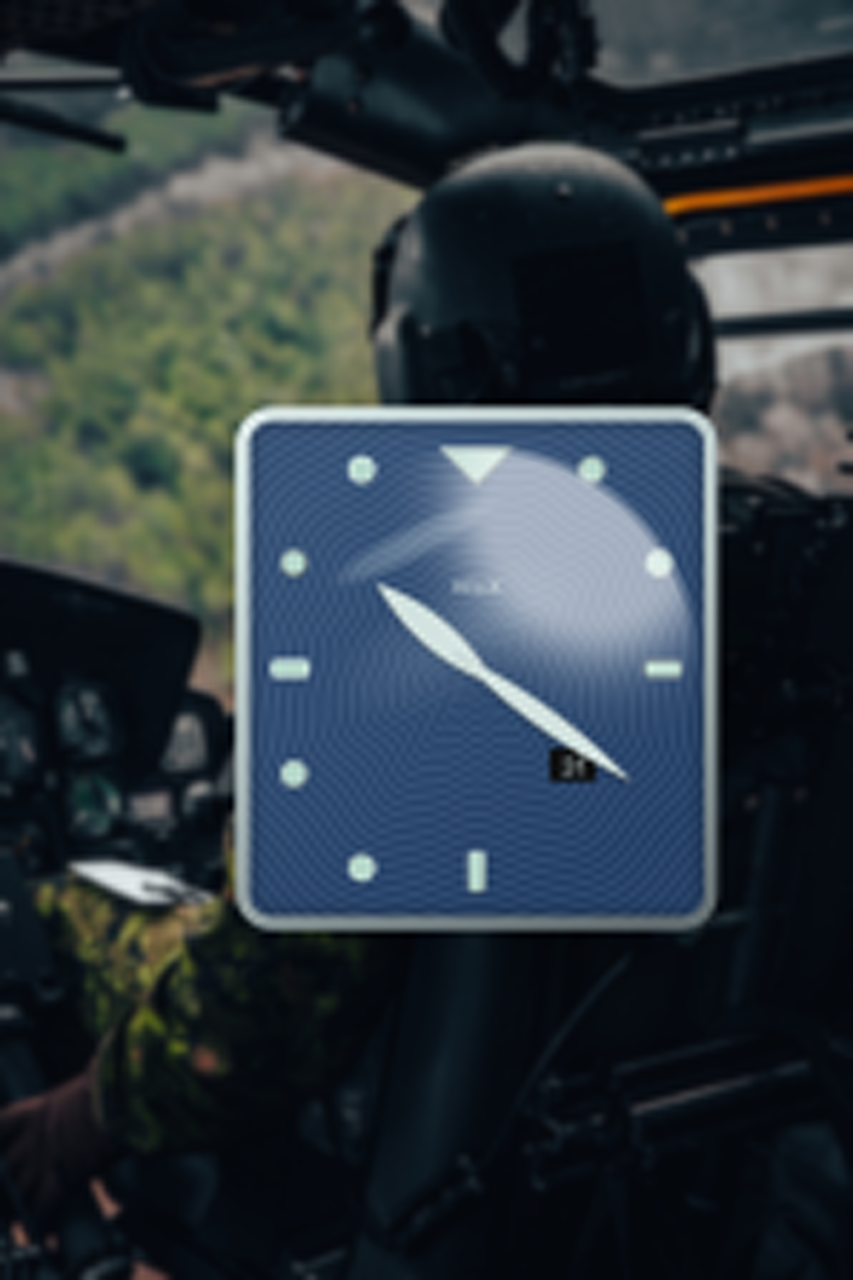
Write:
10,21
